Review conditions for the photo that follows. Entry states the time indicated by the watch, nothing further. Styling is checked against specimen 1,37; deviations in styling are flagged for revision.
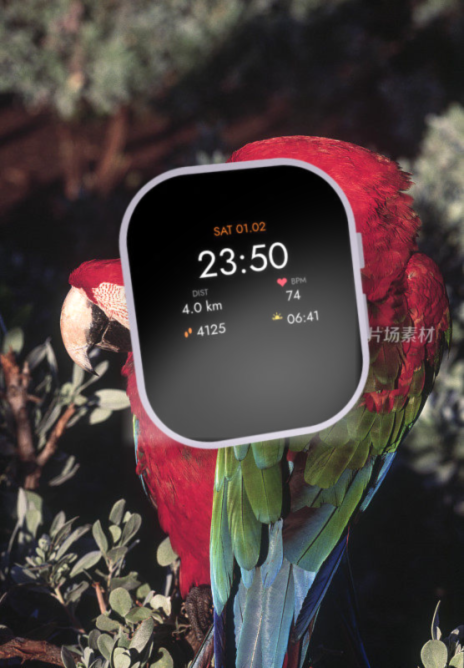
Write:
23,50
